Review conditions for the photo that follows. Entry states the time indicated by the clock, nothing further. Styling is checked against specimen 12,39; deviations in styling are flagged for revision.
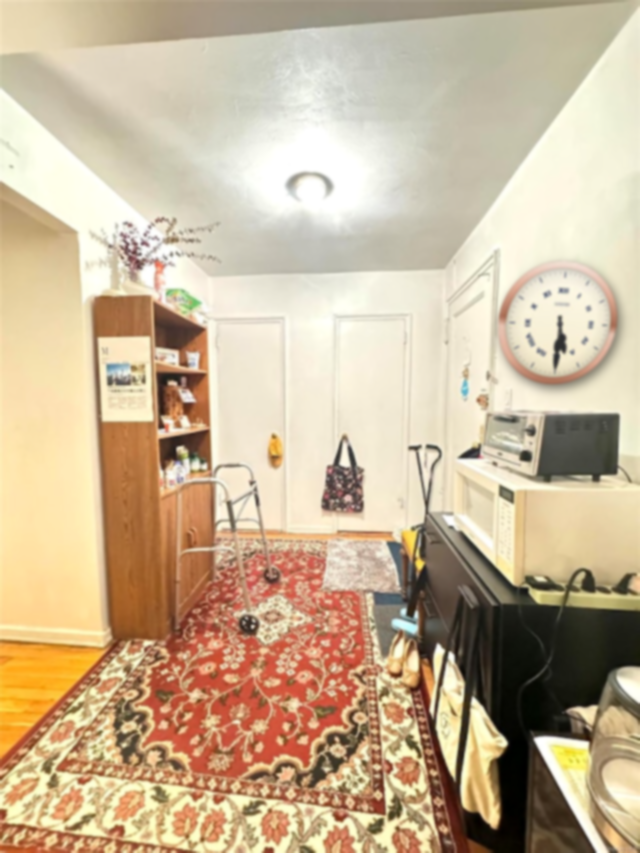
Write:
5,30
